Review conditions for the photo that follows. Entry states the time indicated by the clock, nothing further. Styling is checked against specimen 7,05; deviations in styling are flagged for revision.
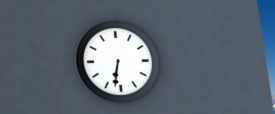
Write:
6,32
